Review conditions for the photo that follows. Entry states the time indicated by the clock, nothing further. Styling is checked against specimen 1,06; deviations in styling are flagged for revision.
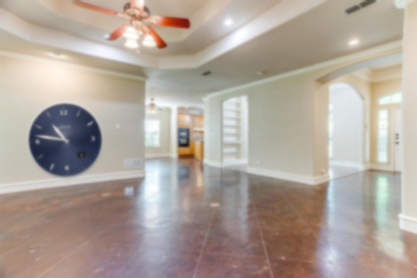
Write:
10,47
